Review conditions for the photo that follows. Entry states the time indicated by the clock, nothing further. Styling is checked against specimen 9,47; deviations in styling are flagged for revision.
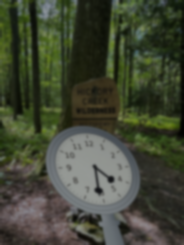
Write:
4,31
